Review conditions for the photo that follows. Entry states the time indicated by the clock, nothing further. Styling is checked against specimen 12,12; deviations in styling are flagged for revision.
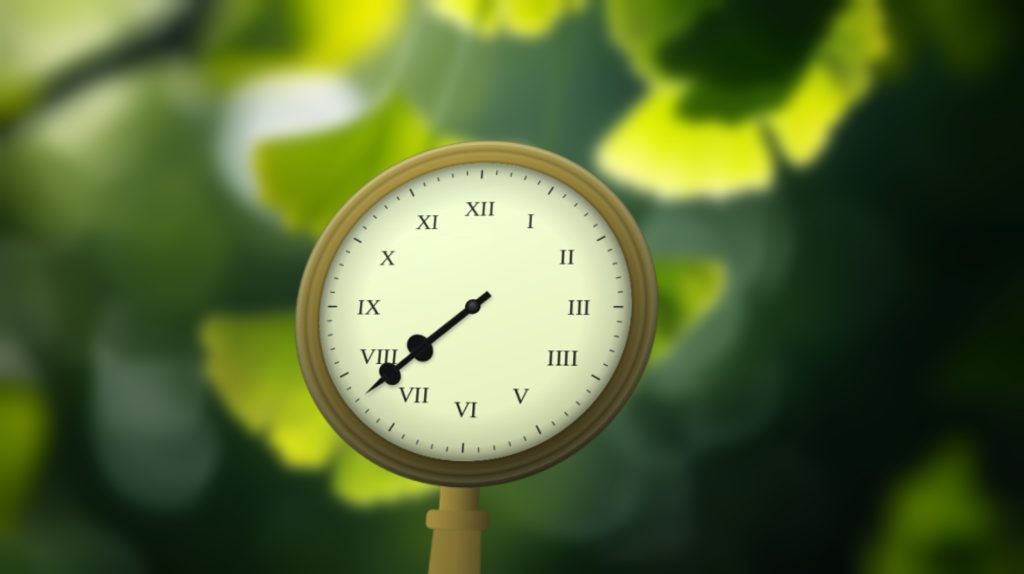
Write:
7,38
